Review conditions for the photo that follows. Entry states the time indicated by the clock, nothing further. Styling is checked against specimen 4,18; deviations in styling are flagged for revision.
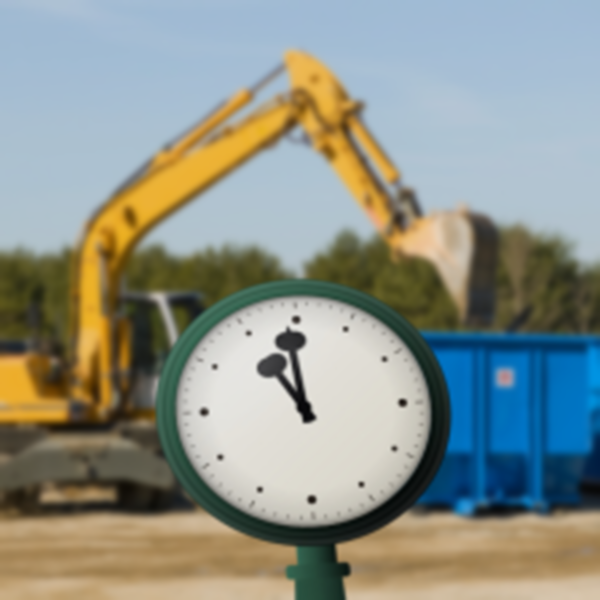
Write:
10,59
